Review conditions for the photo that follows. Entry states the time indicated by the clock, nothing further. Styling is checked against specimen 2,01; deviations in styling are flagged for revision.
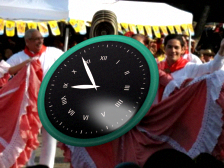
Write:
8,54
